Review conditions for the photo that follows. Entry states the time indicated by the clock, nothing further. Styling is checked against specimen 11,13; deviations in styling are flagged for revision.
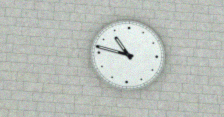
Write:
10,47
